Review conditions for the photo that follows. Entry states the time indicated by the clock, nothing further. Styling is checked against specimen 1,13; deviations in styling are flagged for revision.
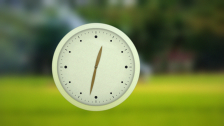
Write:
12,32
